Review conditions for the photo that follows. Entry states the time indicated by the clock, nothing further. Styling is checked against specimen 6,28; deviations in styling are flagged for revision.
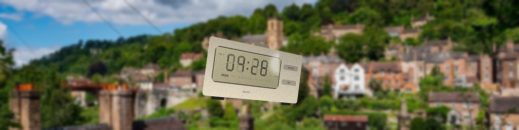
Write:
9,28
